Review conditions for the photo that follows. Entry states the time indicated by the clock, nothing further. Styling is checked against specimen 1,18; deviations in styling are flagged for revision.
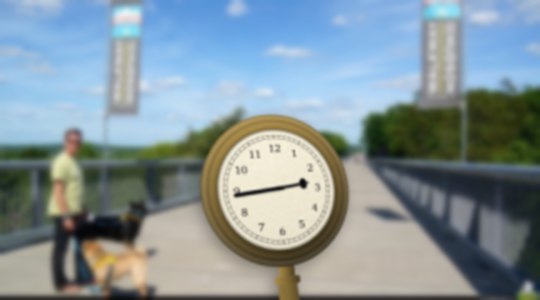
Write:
2,44
